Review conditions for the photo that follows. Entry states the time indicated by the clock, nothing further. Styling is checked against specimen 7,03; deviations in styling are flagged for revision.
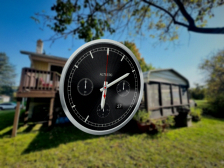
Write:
6,10
